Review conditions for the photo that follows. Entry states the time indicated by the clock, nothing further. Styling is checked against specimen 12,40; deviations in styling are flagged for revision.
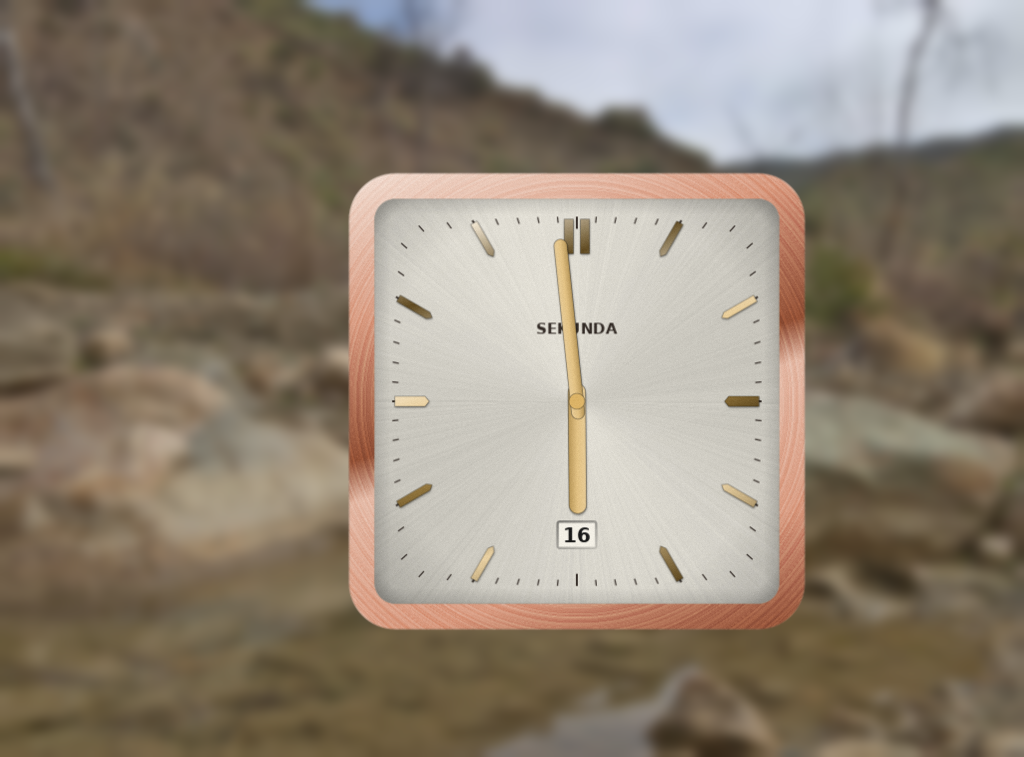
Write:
5,59
